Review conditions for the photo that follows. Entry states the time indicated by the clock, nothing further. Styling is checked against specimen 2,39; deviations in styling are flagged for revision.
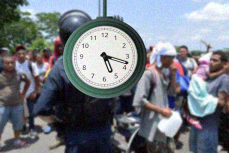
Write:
5,18
